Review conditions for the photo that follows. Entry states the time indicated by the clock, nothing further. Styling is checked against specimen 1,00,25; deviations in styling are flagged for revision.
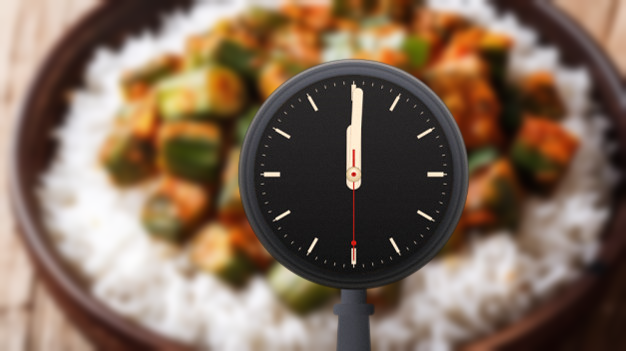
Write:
12,00,30
